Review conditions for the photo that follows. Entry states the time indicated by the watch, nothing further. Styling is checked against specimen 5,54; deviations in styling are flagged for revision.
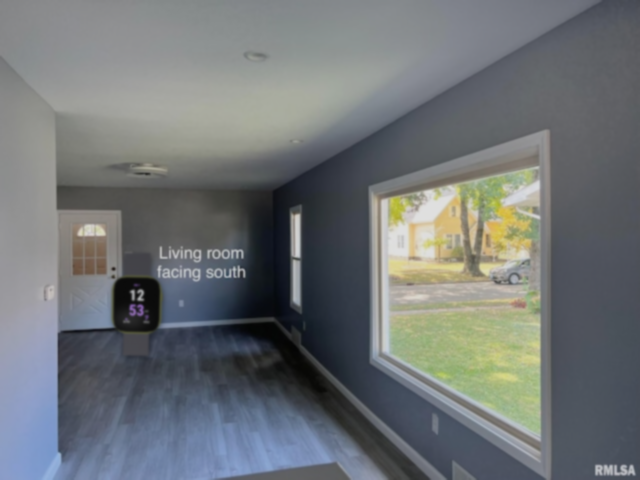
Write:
12,53
